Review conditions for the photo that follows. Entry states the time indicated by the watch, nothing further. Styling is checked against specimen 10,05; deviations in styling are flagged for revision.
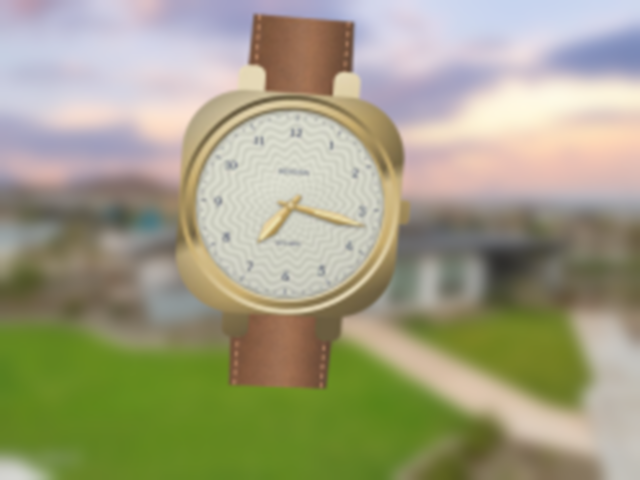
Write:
7,17
